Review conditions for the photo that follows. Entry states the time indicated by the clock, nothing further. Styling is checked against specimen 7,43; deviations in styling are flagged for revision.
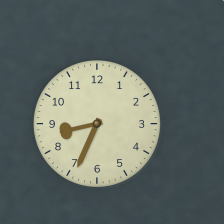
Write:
8,34
